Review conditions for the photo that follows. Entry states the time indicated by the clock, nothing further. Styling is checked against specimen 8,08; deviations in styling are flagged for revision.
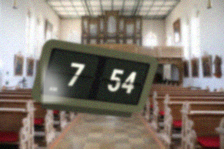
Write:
7,54
